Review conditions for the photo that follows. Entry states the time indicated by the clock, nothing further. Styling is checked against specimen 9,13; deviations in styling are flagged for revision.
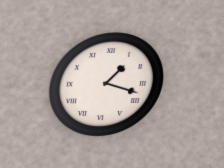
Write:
1,18
